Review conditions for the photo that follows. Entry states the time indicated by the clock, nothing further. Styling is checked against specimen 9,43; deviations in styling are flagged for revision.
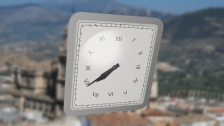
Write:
7,39
